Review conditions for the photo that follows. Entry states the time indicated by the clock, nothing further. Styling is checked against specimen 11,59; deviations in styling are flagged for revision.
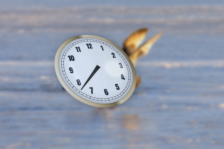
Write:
7,38
